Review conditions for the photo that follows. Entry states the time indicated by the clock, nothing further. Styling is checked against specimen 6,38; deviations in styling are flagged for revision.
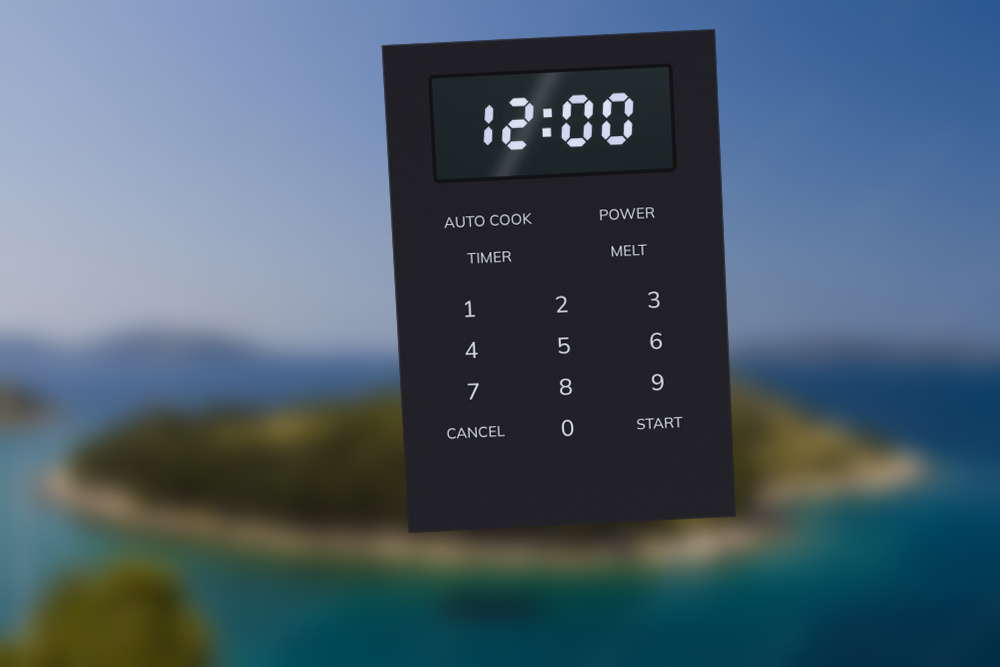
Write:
12,00
